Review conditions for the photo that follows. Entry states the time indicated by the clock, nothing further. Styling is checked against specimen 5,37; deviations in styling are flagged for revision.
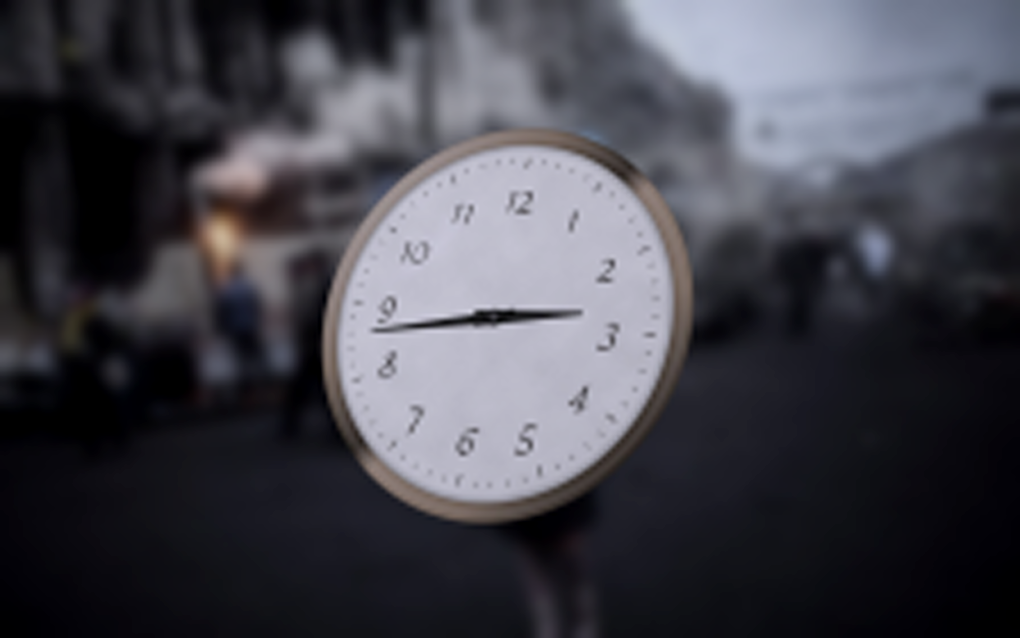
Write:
2,43
